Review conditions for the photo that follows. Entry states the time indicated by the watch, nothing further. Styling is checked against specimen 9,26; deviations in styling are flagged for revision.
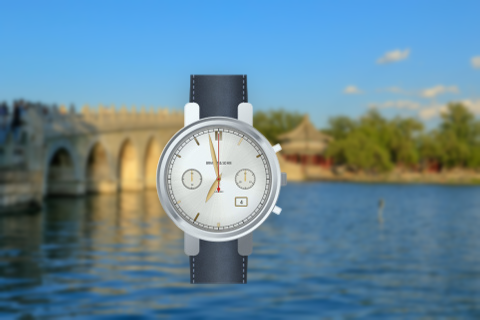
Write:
6,58
